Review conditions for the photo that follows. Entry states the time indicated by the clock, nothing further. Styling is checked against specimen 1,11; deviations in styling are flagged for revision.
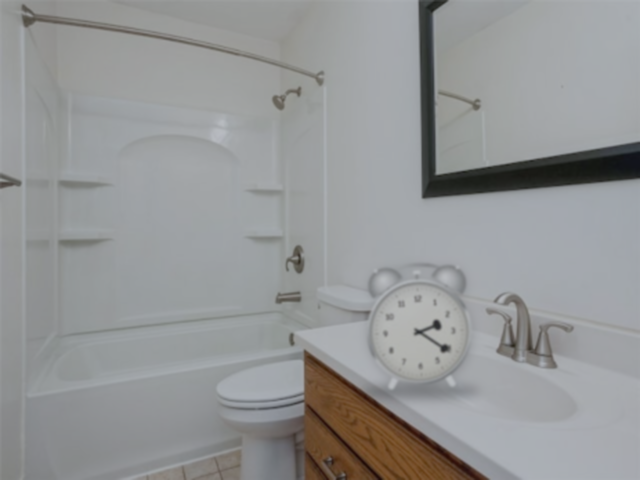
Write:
2,21
